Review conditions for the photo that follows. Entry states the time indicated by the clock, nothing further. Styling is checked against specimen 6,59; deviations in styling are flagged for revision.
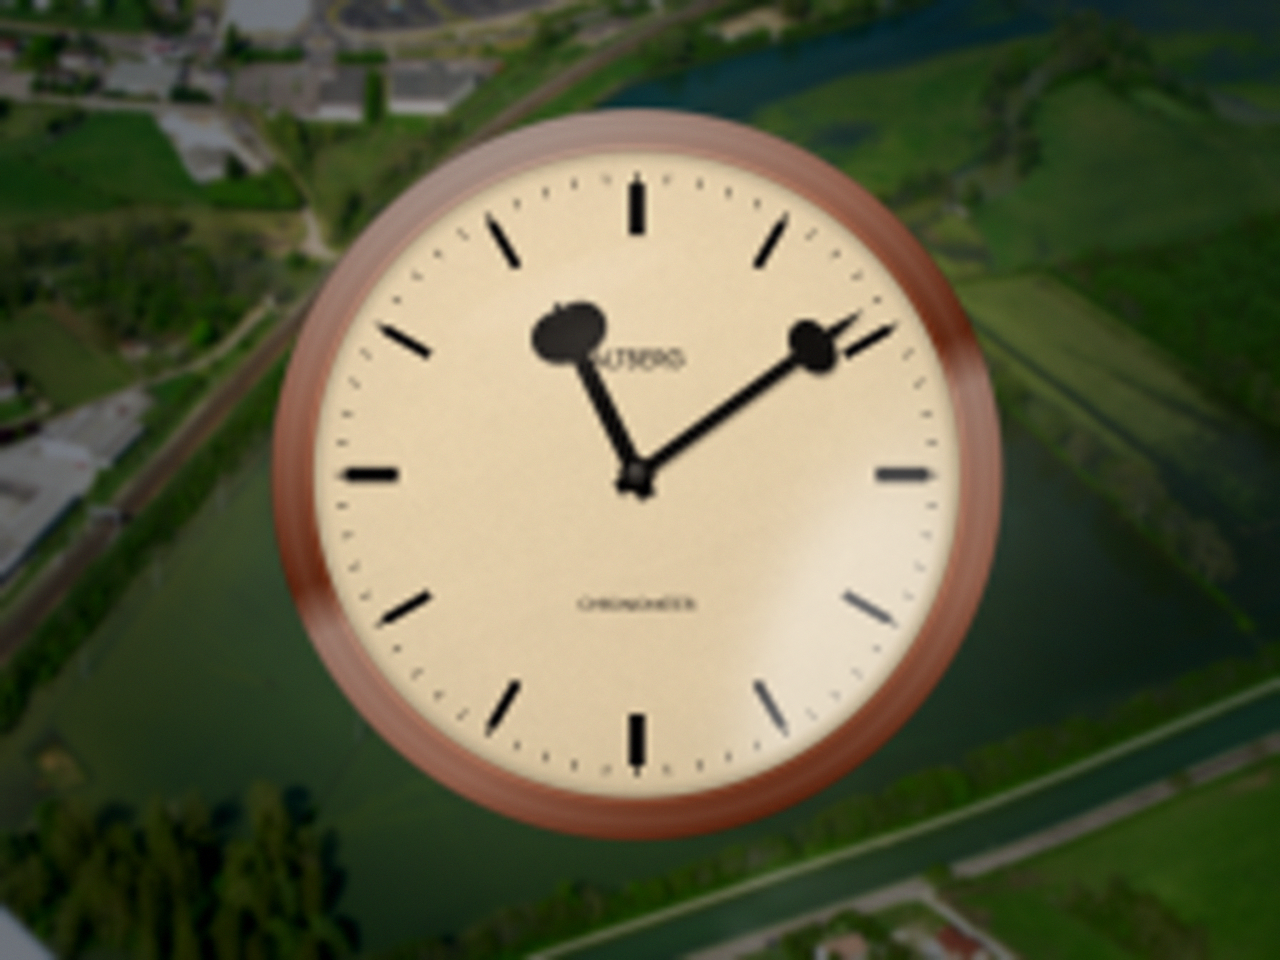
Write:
11,09
